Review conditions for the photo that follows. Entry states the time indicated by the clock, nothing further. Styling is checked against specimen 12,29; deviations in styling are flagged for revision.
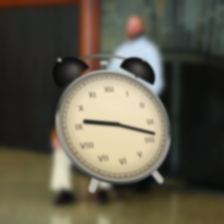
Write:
9,18
